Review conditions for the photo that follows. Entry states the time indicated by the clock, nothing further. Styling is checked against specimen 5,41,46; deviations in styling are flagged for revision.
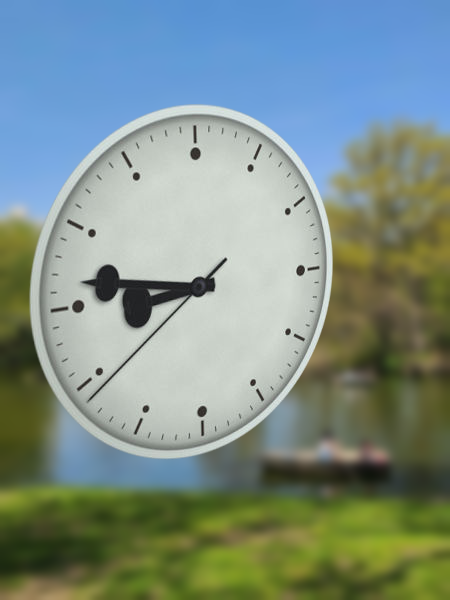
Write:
8,46,39
